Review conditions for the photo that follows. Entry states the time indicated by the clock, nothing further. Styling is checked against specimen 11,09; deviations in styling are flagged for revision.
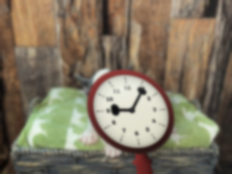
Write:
9,06
